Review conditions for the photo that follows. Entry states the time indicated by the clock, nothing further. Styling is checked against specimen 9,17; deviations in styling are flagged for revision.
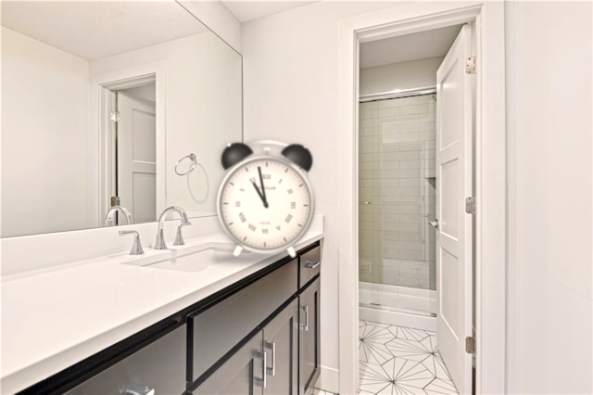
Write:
10,58
